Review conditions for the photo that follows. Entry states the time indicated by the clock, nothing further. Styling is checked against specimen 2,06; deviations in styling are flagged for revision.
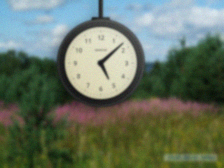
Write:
5,08
